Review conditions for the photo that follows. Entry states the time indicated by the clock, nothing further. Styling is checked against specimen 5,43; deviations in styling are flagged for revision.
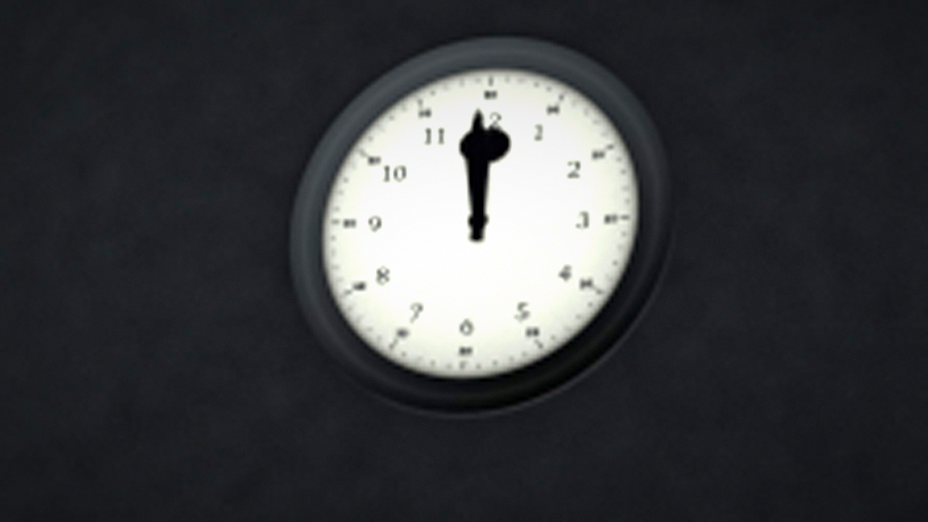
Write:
11,59
